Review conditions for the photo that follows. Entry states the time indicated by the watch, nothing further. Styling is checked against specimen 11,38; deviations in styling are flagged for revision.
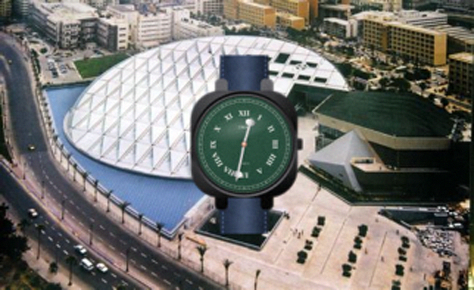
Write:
12,32
